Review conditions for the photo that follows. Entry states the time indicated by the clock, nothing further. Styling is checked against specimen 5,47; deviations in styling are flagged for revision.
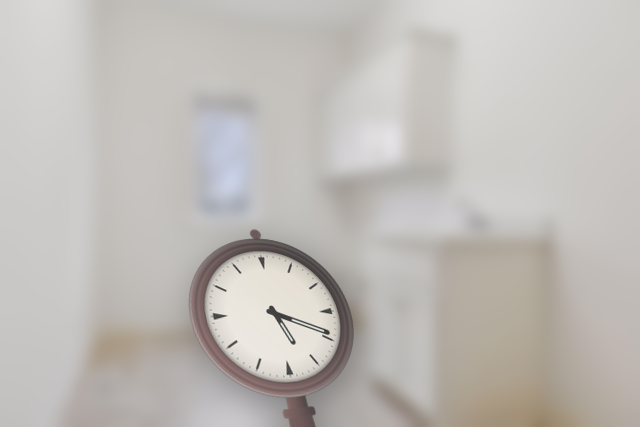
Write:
5,19
